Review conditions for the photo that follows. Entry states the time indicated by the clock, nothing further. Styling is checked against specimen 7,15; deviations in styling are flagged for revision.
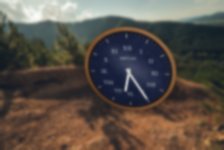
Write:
6,25
